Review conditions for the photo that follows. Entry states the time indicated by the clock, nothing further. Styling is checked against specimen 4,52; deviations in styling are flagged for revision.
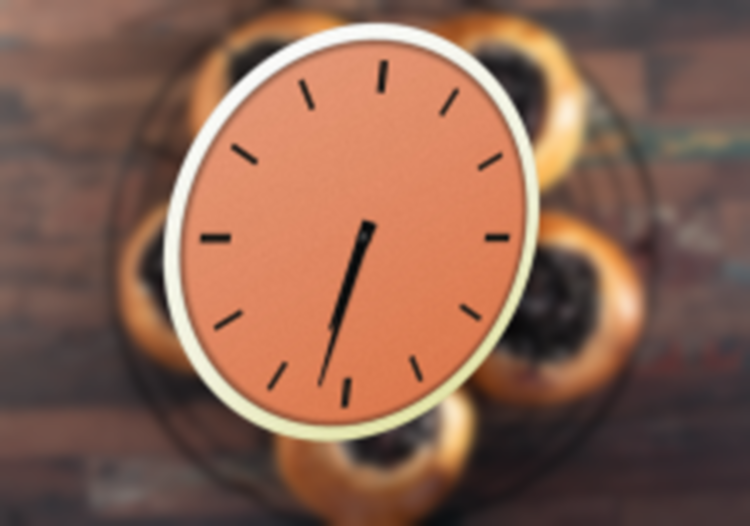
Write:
6,32
